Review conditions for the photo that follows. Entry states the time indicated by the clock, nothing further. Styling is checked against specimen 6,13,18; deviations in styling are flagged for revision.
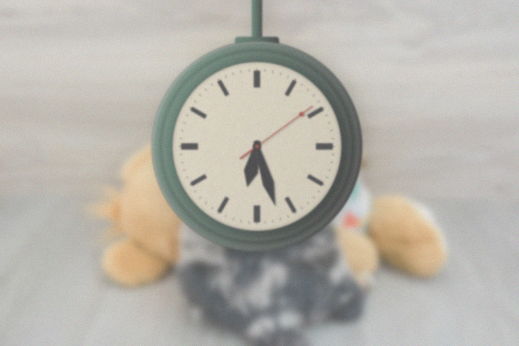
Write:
6,27,09
